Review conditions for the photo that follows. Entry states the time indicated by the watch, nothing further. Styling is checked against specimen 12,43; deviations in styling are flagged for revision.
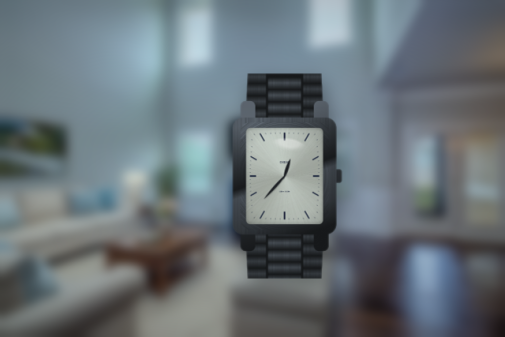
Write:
12,37
